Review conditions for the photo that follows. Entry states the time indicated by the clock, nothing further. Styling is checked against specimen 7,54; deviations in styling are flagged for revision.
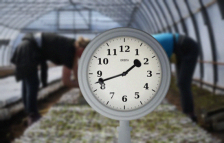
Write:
1,42
